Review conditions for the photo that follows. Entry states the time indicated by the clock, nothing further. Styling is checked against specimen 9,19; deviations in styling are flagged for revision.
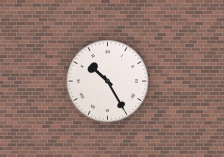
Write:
10,25
